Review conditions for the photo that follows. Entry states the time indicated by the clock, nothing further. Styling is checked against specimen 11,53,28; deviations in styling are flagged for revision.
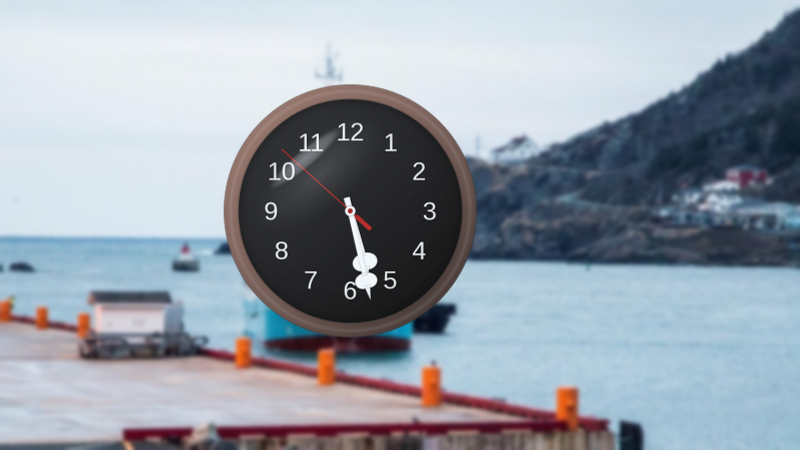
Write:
5,27,52
